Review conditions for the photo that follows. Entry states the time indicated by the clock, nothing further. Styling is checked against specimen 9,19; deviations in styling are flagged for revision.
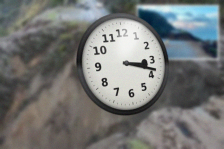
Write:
3,18
